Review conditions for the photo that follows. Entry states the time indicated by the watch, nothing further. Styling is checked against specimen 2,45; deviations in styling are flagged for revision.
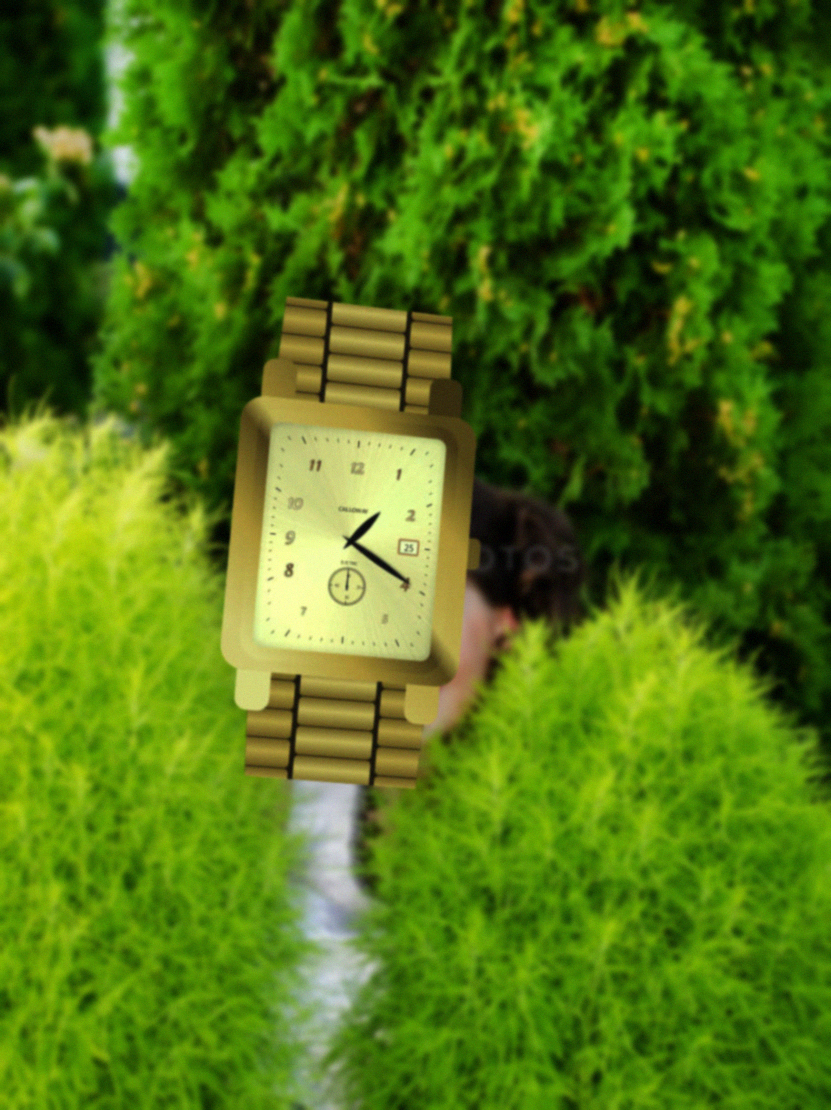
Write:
1,20
